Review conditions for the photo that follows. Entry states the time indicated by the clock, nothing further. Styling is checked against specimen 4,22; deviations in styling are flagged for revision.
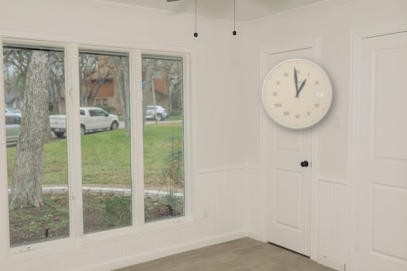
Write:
12,59
